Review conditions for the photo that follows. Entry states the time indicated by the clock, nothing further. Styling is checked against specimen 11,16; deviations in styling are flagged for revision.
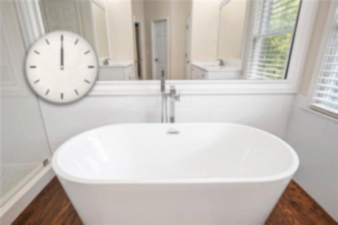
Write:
12,00
